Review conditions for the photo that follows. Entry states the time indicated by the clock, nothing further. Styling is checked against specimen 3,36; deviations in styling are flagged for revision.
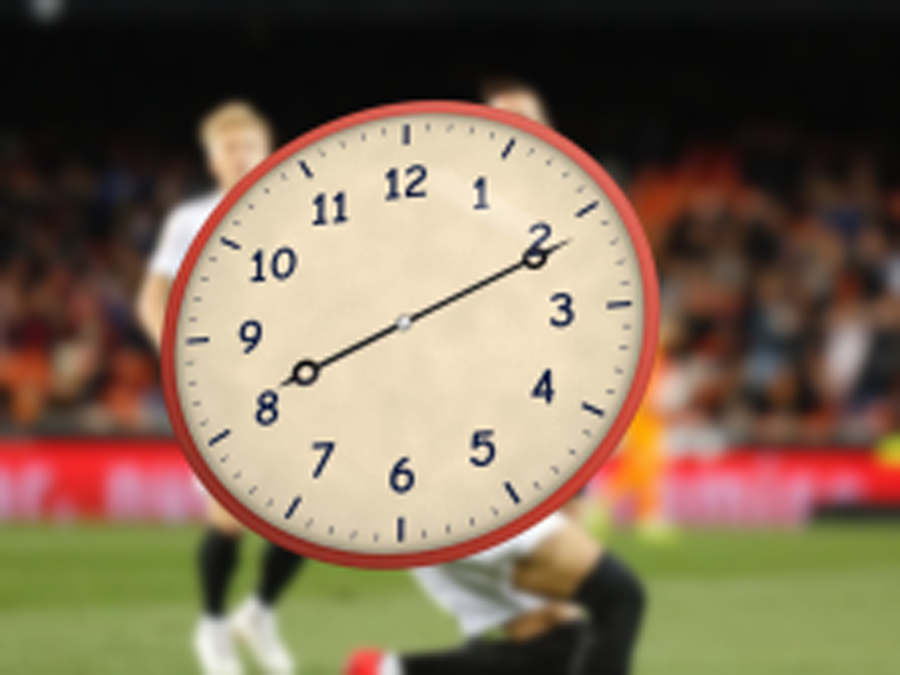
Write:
8,11
